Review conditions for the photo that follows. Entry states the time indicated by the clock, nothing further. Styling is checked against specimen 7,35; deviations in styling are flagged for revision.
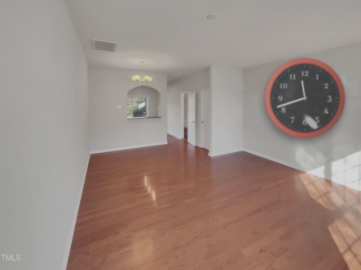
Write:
11,42
